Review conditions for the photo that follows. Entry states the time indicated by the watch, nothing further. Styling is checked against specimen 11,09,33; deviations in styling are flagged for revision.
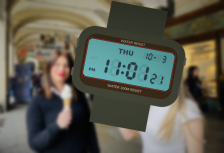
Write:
11,01,21
